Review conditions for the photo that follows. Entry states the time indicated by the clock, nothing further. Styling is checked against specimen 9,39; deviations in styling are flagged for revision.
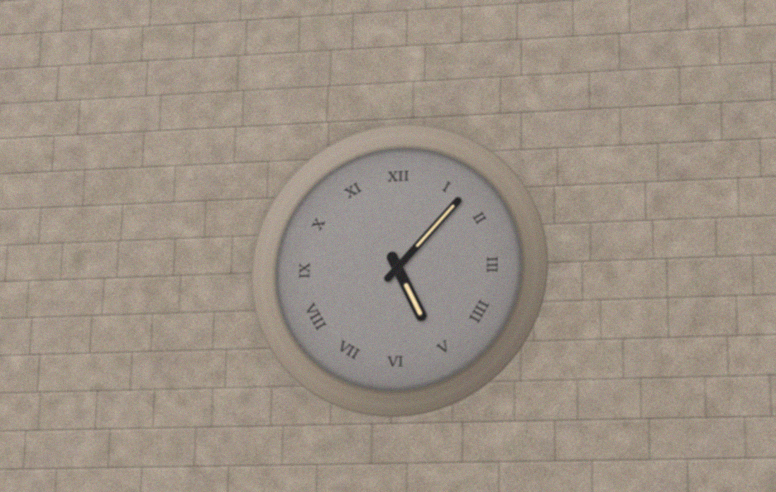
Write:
5,07
